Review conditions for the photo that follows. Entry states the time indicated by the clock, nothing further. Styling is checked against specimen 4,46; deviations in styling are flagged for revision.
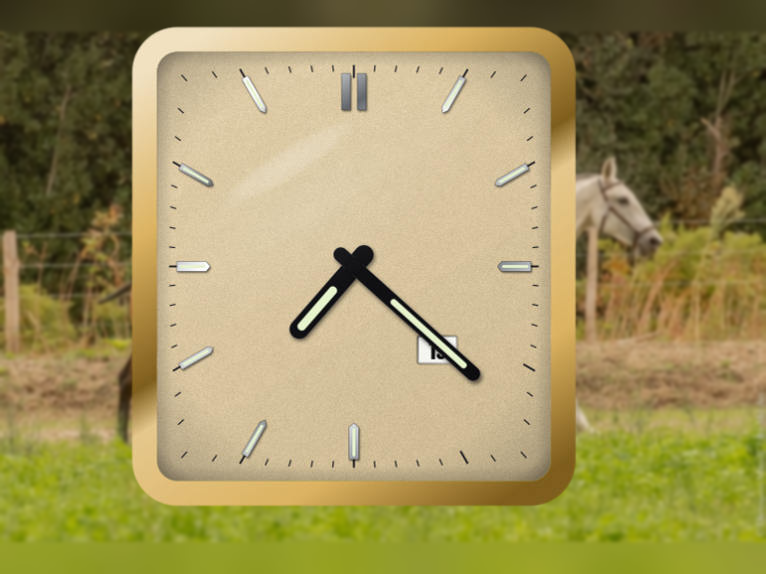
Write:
7,22
